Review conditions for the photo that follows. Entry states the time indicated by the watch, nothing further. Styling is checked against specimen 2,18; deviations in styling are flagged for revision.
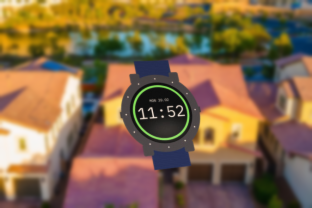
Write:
11,52
